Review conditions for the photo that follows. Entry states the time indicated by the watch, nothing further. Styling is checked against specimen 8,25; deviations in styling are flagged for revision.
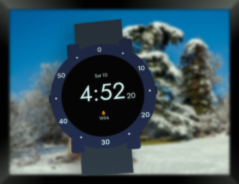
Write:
4,52
